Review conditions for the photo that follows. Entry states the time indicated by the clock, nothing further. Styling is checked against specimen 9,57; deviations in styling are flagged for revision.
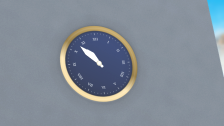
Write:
10,53
